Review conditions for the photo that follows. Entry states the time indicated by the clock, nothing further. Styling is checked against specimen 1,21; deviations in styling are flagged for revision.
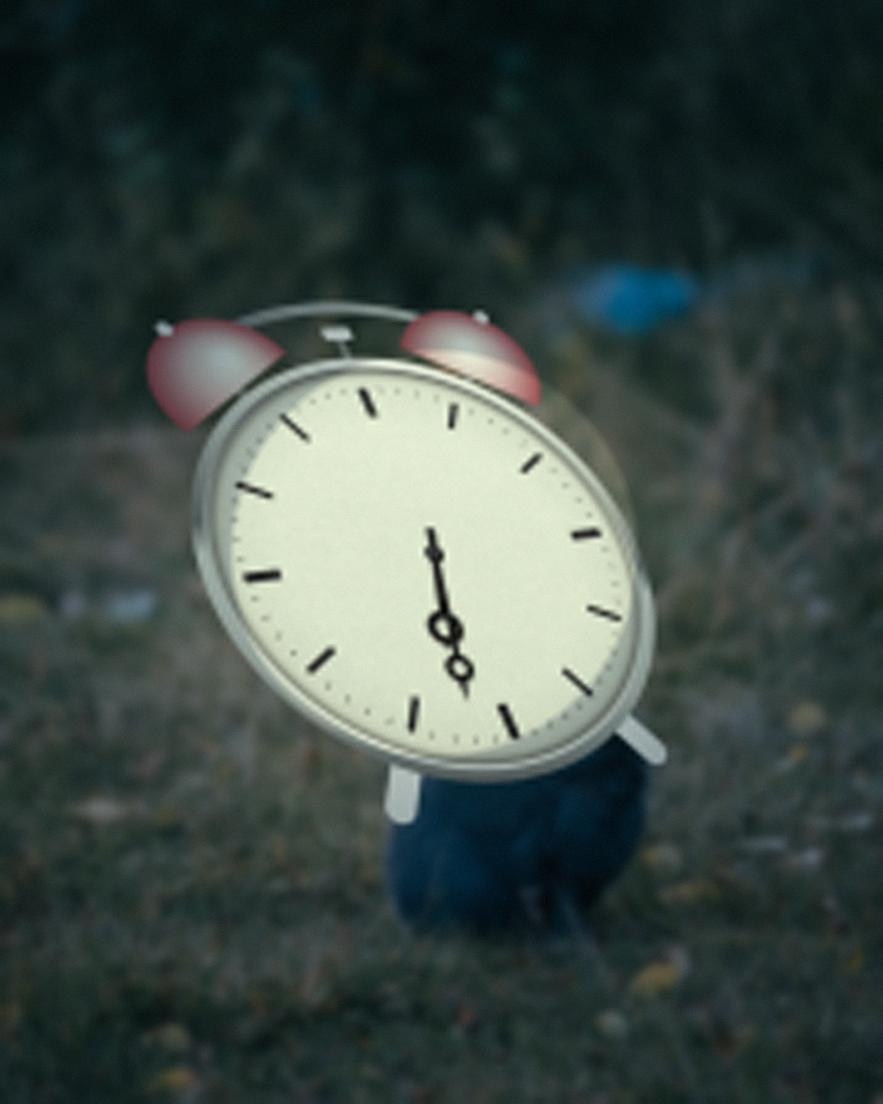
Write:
6,32
